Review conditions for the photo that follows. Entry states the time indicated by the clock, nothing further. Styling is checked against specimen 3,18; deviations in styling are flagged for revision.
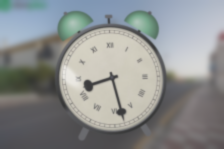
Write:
8,28
